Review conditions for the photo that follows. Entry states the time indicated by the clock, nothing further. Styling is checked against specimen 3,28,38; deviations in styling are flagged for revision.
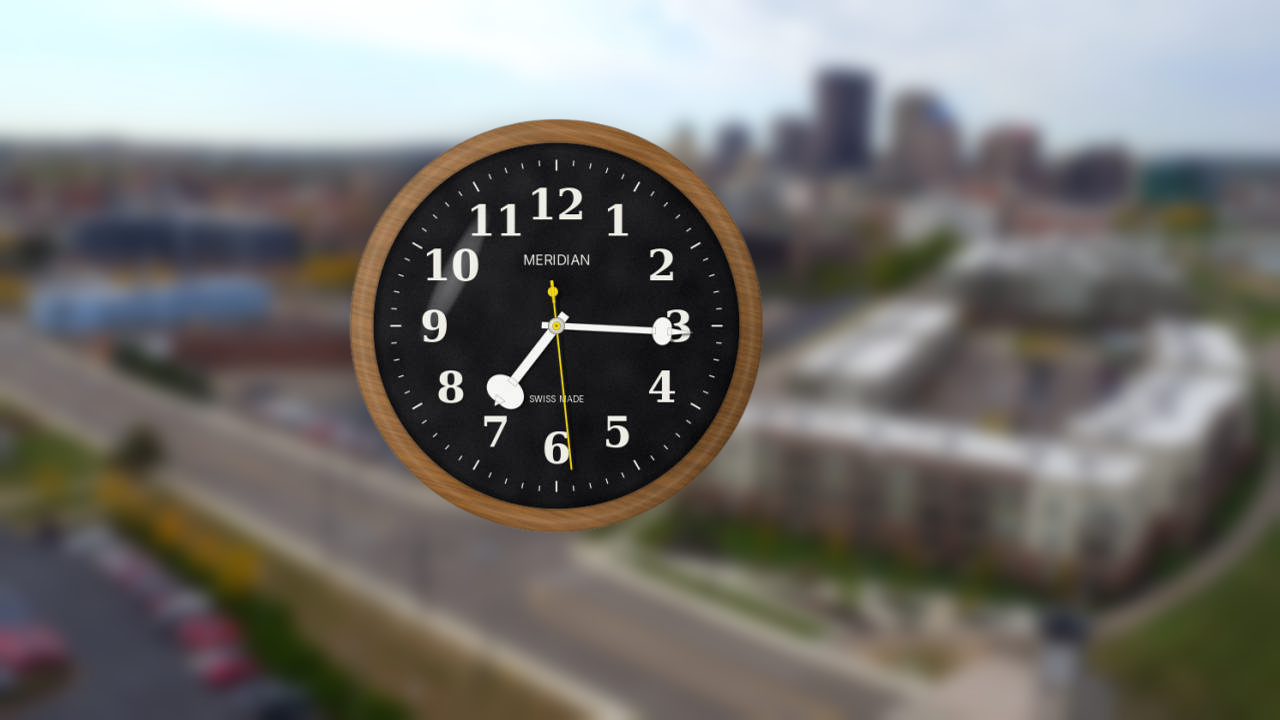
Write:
7,15,29
